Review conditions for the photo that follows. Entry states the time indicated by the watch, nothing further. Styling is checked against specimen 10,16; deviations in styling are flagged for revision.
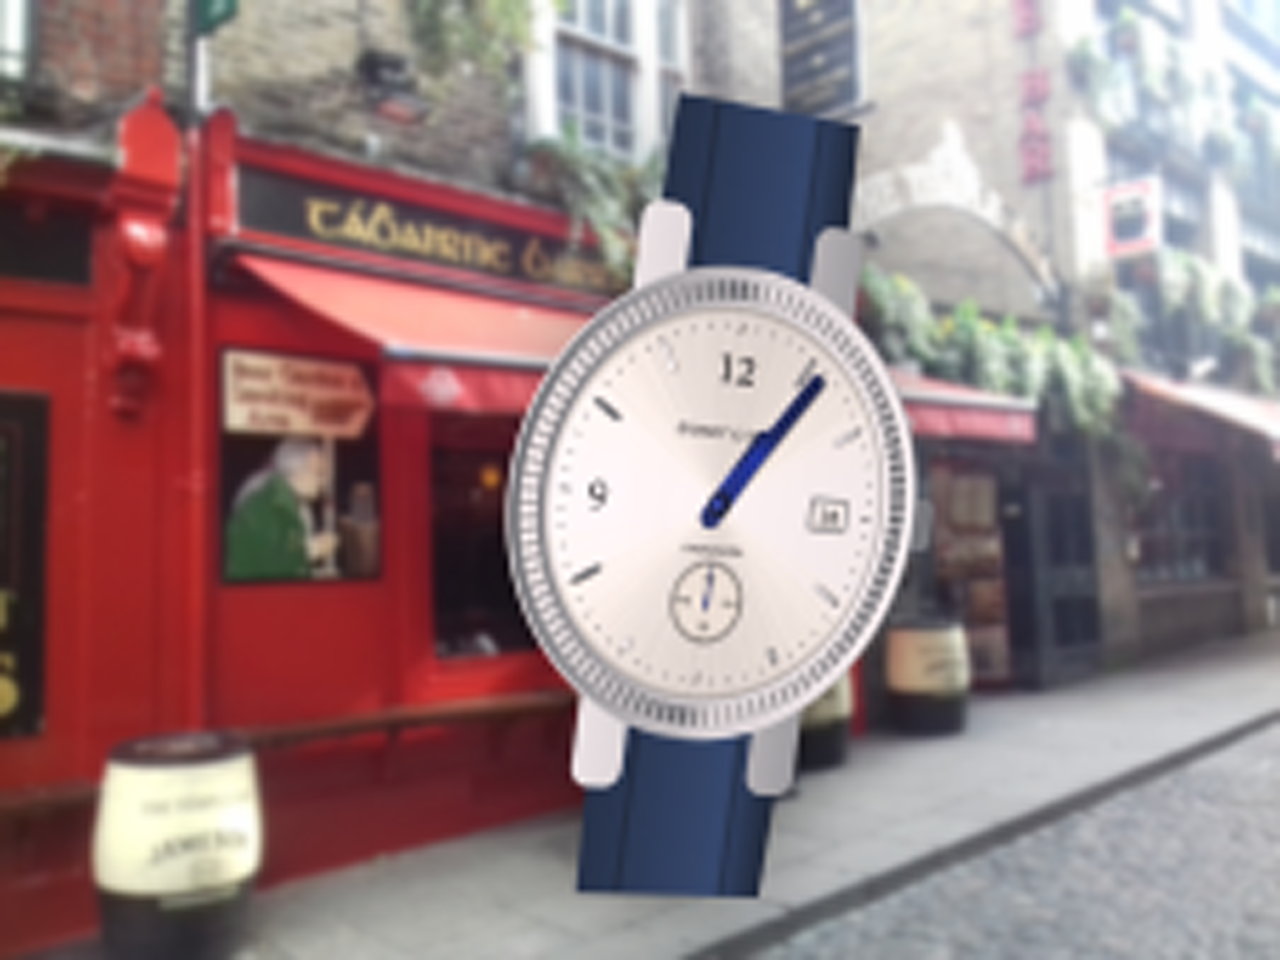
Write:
1,06
